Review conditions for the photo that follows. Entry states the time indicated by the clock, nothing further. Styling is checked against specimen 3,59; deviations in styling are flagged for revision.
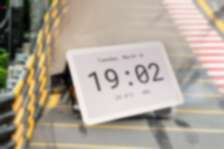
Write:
19,02
